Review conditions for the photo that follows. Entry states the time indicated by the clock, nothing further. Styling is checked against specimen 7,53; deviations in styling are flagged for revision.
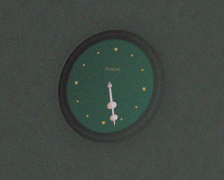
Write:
5,27
